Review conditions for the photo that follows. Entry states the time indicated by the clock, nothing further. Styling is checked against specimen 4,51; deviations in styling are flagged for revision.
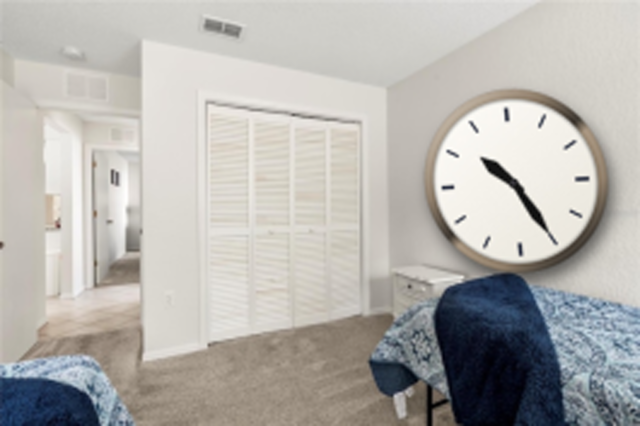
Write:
10,25
